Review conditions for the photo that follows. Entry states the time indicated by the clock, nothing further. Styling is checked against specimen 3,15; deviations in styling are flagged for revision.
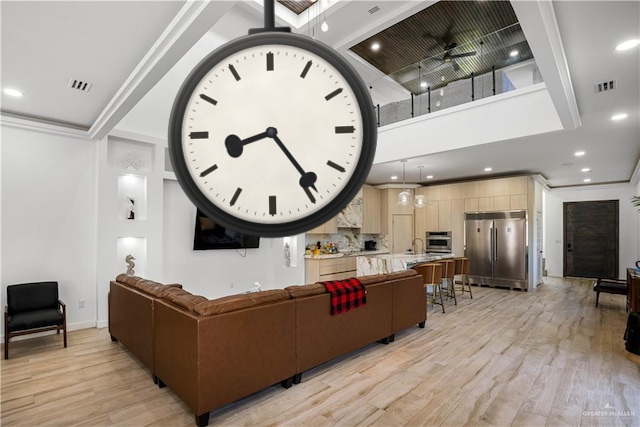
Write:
8,24
